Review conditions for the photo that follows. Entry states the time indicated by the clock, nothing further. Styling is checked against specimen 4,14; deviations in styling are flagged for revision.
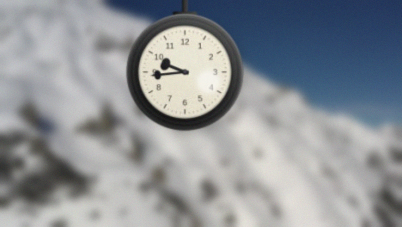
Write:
9,44
